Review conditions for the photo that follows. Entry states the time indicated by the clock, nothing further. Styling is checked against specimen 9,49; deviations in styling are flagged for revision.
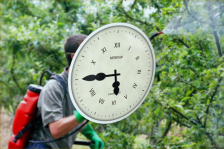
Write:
5,45
